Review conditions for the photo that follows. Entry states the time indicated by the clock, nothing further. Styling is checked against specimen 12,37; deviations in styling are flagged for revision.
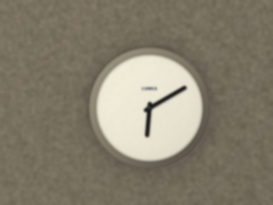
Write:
6,10
